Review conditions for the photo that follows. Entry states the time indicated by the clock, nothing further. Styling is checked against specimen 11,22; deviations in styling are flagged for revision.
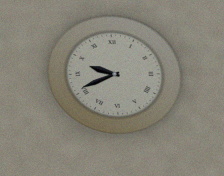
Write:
9,41
